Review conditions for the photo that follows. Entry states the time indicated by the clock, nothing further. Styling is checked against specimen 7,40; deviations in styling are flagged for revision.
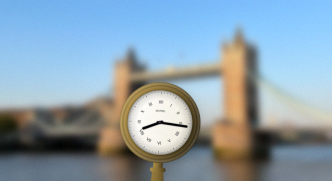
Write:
8,16
